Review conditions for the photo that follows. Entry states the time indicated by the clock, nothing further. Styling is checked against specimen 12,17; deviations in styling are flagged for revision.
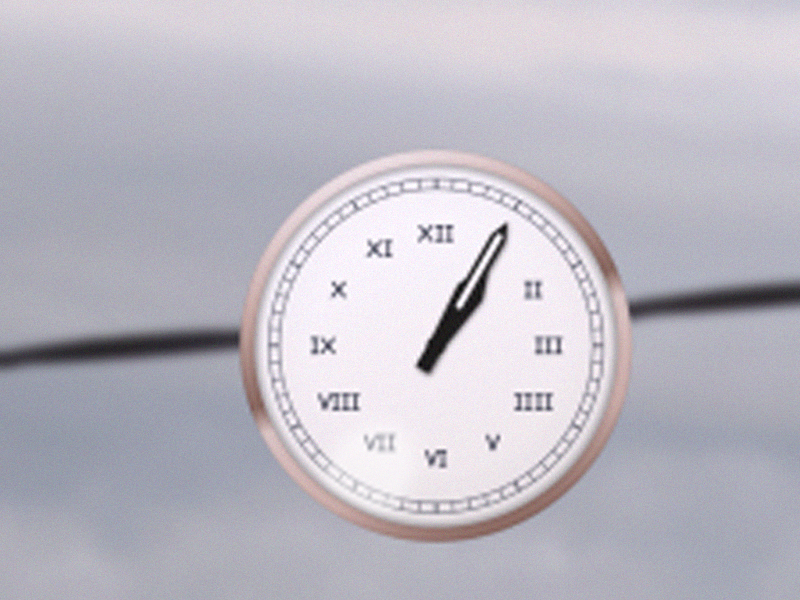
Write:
1,05
